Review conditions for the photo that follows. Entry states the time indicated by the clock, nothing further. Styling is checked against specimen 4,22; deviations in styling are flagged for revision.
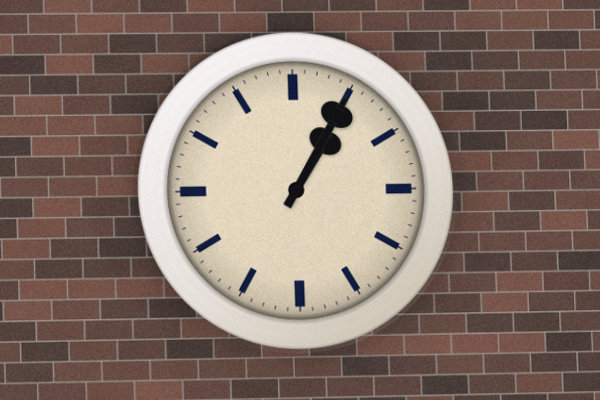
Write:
1,05
